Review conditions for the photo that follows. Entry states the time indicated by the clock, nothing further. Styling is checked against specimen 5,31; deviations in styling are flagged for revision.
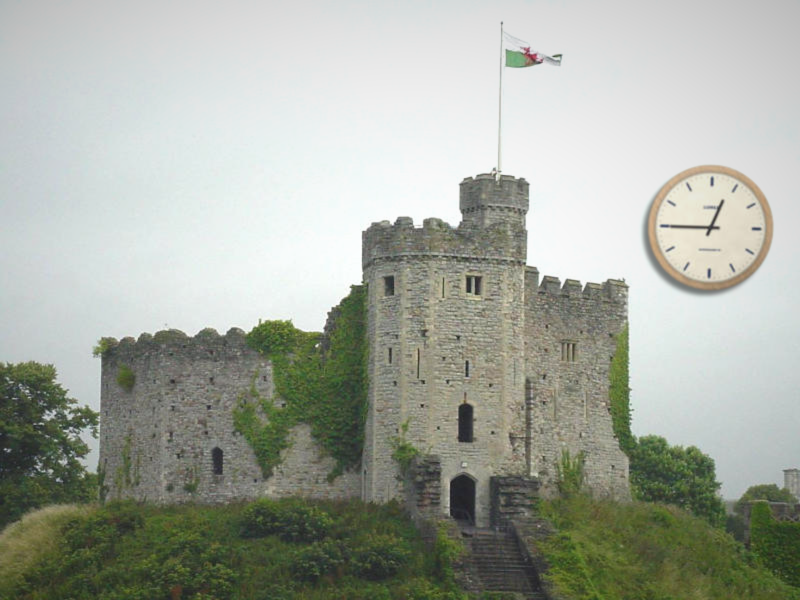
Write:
12,45
